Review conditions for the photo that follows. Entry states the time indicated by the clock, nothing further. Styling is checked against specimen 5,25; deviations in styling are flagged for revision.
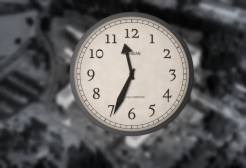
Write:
11,34
